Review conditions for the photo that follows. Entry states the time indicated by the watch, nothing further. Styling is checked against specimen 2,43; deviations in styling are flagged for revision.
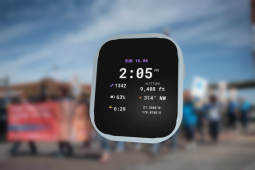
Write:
2,05
